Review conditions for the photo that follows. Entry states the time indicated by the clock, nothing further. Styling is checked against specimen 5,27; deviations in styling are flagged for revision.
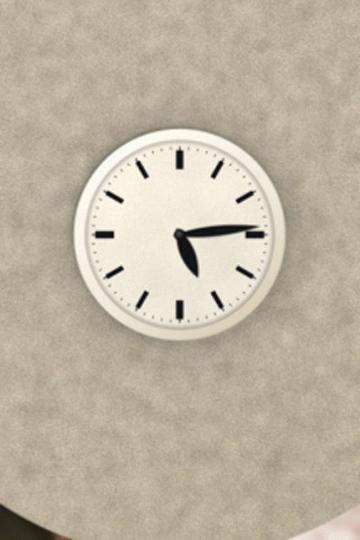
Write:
5,14
